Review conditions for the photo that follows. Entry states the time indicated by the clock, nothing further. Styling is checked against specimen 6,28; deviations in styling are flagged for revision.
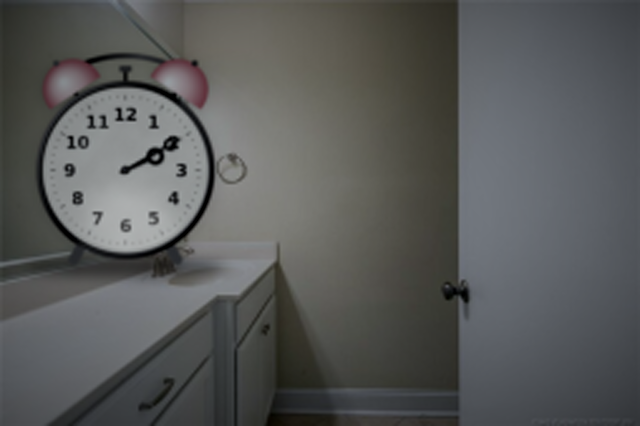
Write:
2,10
